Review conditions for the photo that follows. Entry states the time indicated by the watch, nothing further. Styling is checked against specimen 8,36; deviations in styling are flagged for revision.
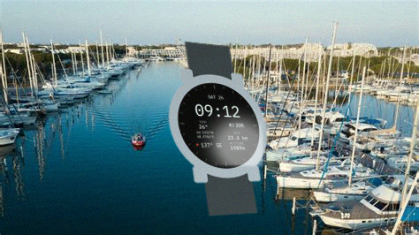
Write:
9,12
